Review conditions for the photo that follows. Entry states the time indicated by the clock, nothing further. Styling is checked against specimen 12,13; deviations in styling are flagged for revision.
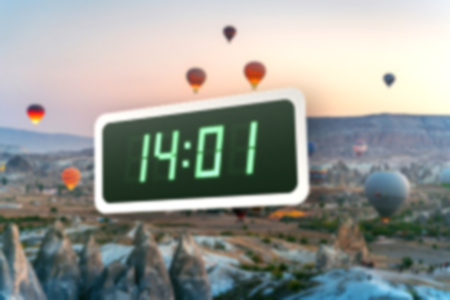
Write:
14,01
